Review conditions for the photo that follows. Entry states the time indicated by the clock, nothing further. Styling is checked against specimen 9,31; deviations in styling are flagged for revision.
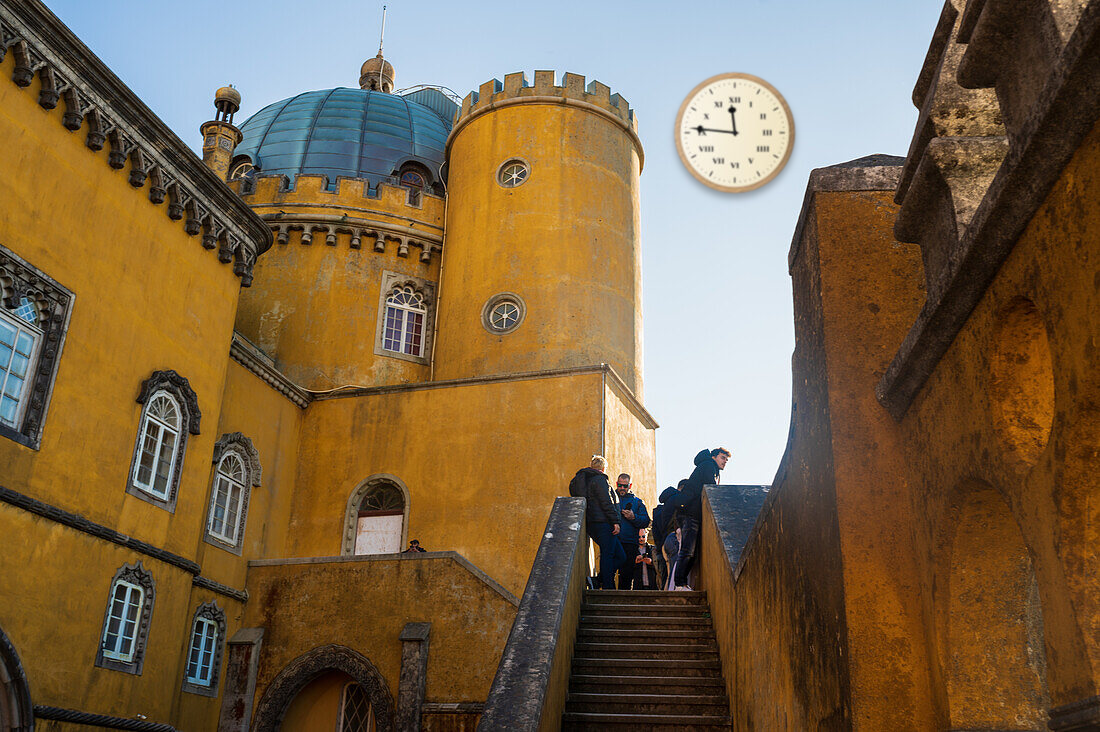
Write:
11,46
